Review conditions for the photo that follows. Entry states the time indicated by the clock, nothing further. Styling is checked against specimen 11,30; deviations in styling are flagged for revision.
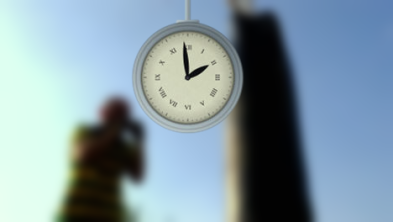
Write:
1,59
